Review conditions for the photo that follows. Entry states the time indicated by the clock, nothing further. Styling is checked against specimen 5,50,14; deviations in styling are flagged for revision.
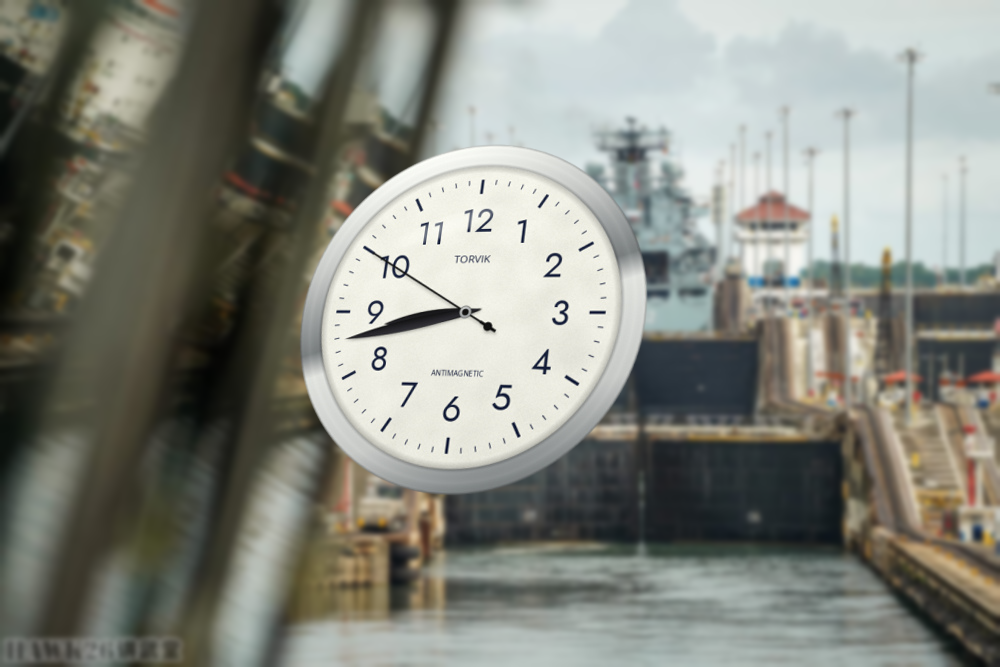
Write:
8,42,50
